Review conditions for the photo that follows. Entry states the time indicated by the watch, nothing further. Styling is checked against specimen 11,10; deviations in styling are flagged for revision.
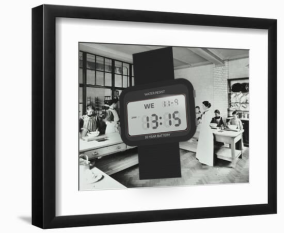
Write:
13,15
